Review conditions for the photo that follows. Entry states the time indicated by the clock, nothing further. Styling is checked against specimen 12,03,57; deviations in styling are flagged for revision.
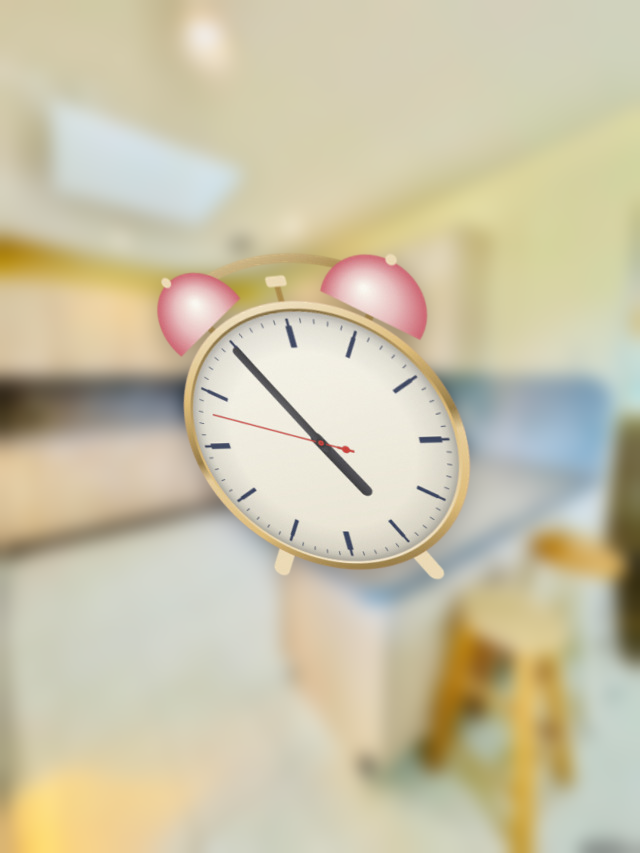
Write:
4,54,48
